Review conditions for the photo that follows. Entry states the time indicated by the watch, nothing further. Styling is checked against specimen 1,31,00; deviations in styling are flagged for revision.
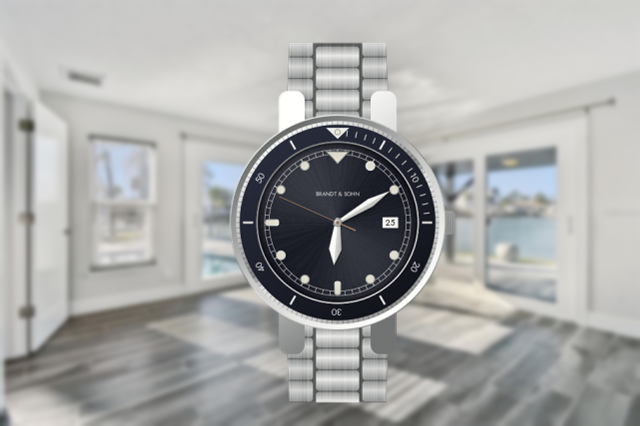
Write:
6,09,49
